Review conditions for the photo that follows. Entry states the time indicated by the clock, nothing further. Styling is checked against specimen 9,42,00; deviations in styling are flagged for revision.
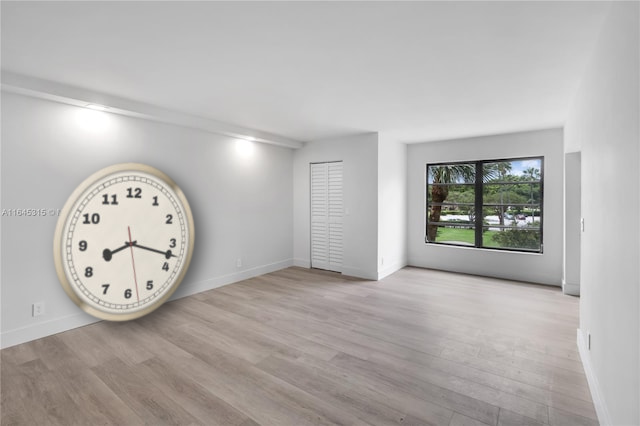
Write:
8,17,28
